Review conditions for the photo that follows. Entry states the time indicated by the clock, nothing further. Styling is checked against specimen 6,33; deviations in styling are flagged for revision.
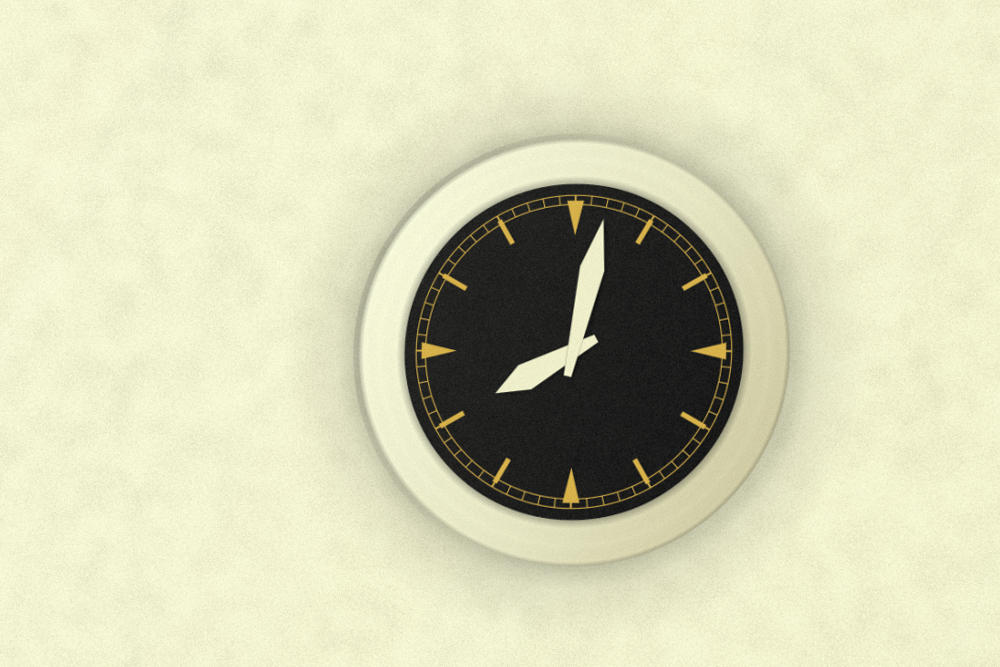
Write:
8,02
